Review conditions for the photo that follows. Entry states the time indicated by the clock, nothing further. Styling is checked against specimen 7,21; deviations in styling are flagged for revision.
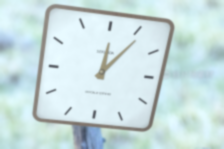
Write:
12,06
